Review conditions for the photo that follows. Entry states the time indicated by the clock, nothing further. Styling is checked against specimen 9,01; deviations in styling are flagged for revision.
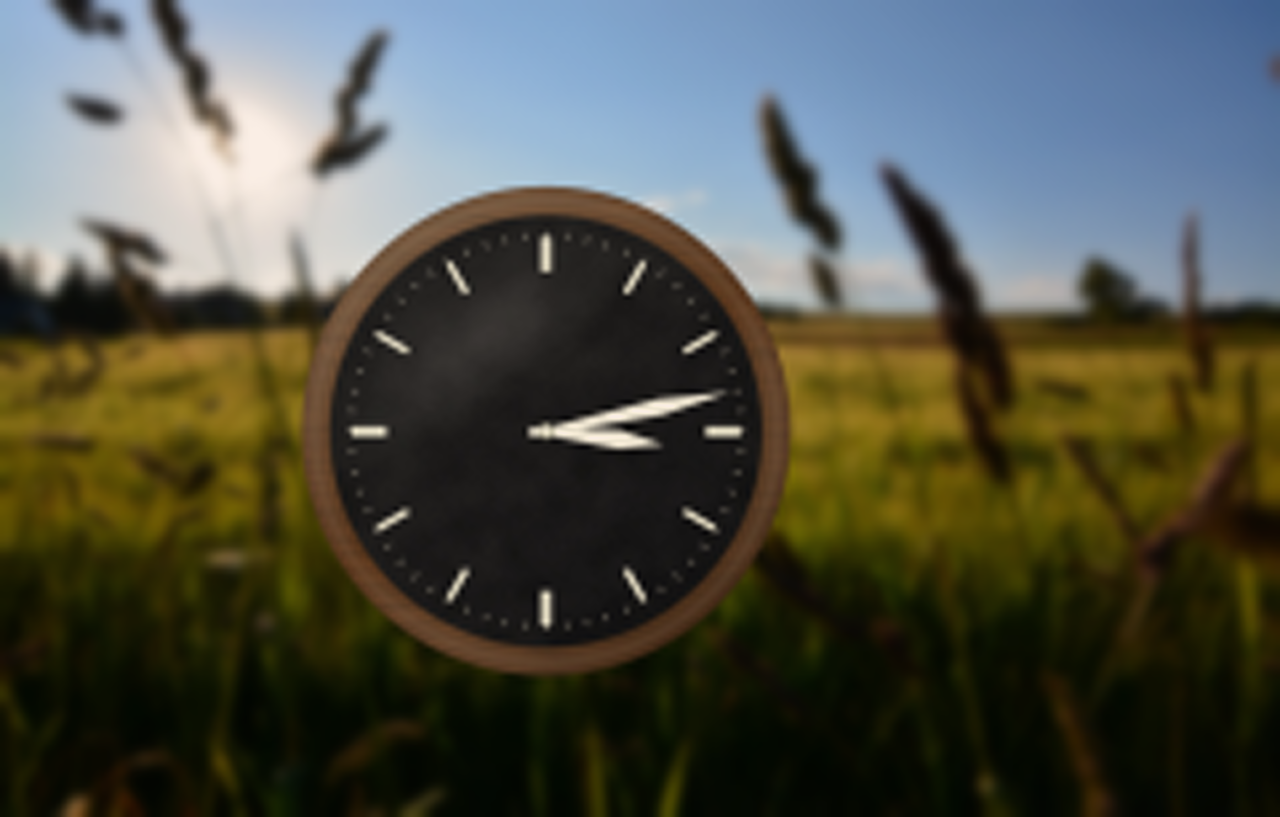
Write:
3,13
